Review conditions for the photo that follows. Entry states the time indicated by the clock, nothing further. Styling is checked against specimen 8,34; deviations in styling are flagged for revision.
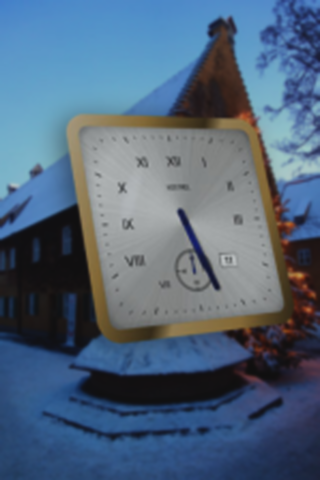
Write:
5,27
